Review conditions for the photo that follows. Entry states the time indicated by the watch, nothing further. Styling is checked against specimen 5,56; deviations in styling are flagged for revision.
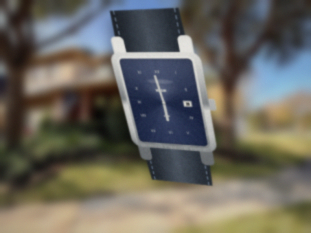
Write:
5,59
